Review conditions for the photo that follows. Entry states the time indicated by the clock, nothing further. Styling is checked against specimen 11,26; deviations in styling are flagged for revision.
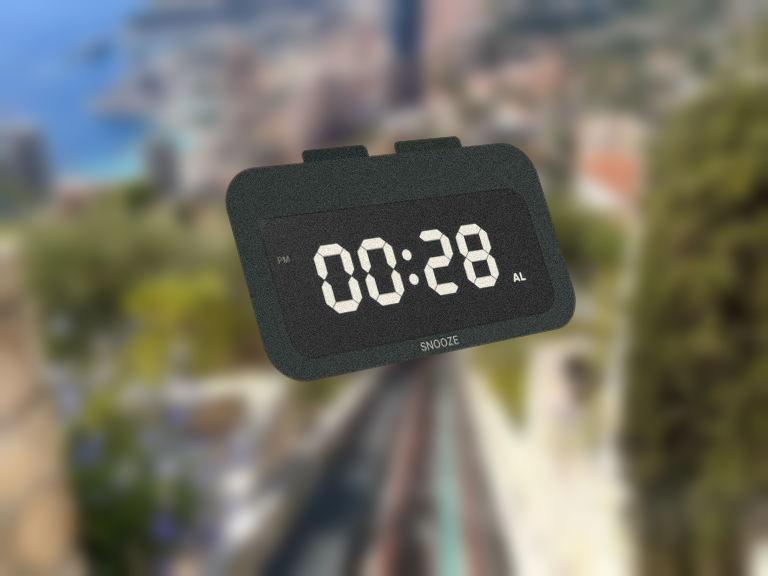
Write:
0,28
